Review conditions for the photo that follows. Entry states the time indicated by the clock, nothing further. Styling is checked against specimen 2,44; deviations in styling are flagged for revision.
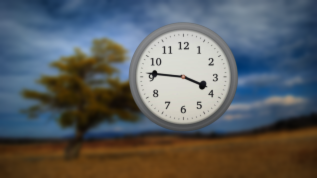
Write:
3,46
